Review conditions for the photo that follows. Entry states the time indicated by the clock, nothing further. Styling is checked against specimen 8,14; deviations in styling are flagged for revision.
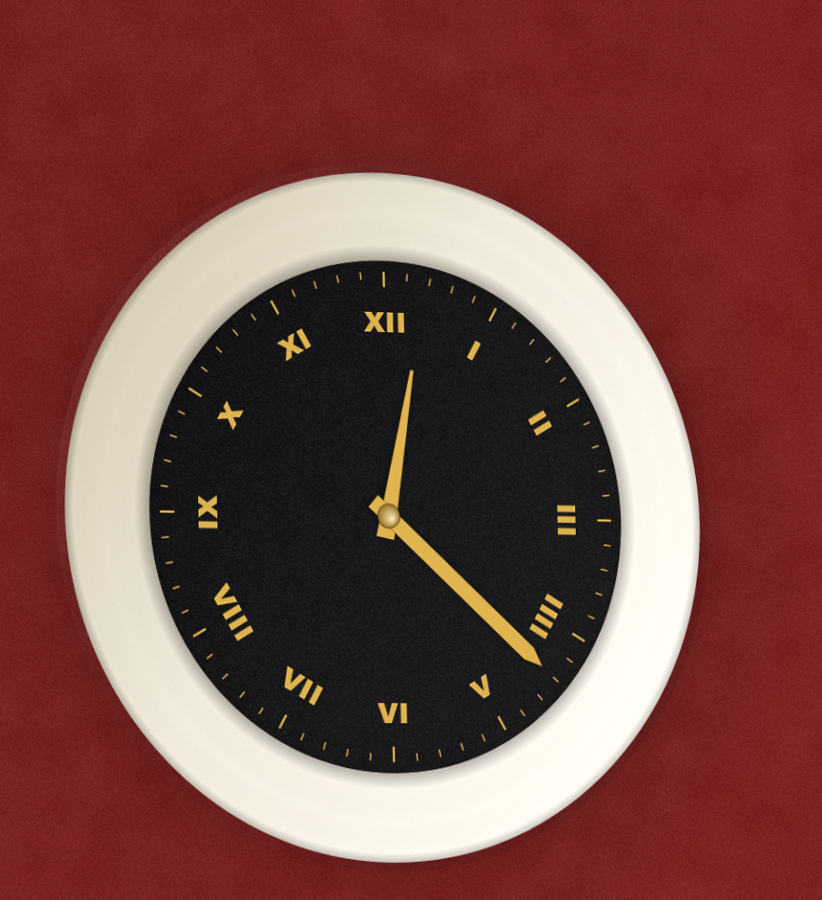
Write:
12,22
